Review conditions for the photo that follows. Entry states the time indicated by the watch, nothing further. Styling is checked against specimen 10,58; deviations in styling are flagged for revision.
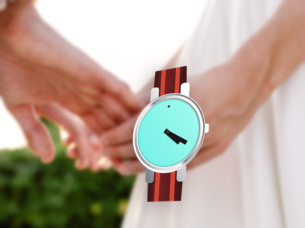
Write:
4,20
